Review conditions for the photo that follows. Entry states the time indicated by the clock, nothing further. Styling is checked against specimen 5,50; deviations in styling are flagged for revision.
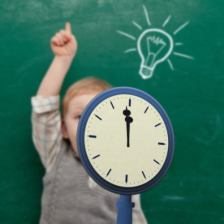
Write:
11,59
